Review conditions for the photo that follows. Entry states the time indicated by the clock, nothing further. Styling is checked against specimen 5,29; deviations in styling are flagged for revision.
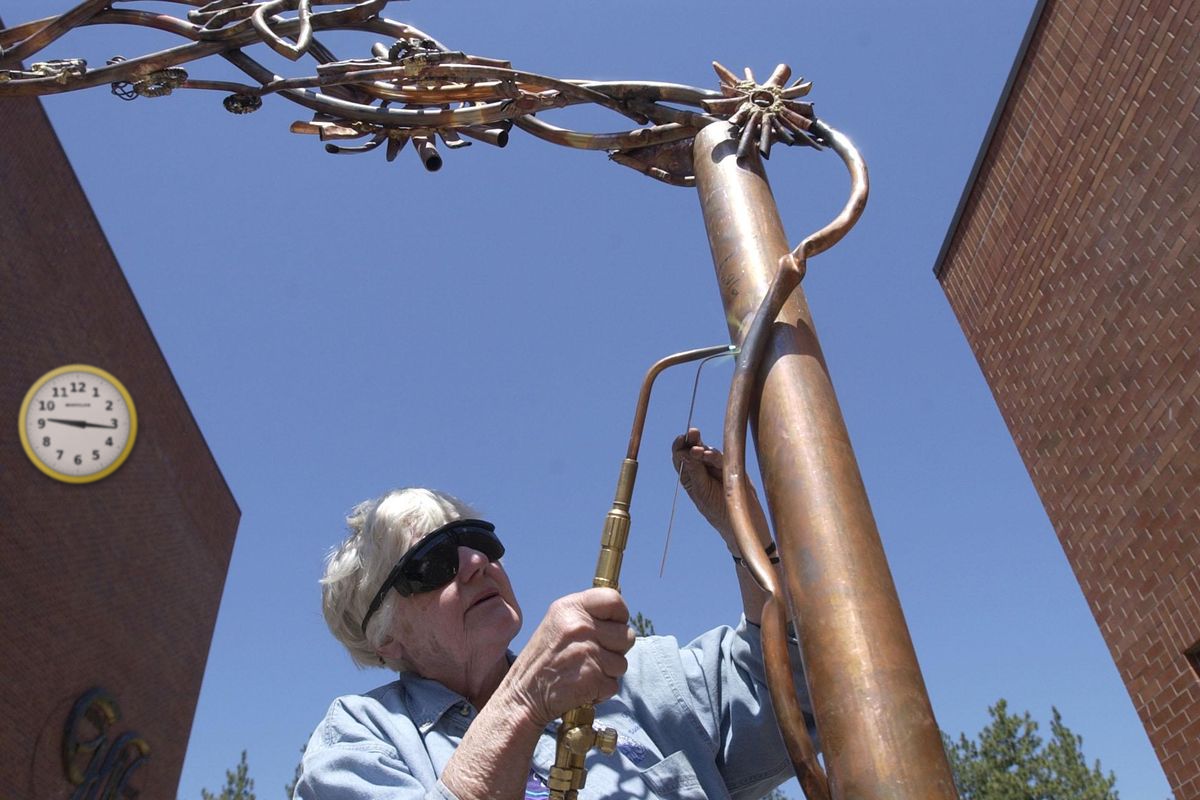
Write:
9,16
